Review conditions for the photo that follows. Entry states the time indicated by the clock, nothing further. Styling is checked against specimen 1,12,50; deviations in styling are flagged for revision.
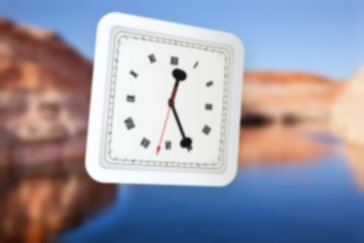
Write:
12,25,32
